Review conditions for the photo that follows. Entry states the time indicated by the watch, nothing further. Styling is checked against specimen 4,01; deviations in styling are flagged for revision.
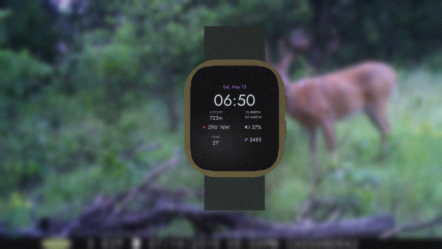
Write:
6,50
